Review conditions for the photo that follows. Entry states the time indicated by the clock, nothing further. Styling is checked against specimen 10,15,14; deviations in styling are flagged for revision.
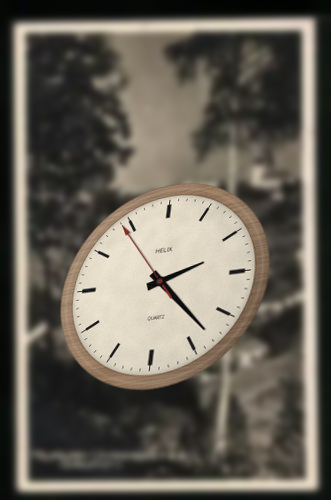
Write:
2,22,54
